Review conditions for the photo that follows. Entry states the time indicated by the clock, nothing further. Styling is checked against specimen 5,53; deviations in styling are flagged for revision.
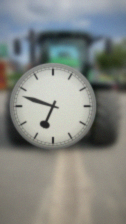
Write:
6,48
